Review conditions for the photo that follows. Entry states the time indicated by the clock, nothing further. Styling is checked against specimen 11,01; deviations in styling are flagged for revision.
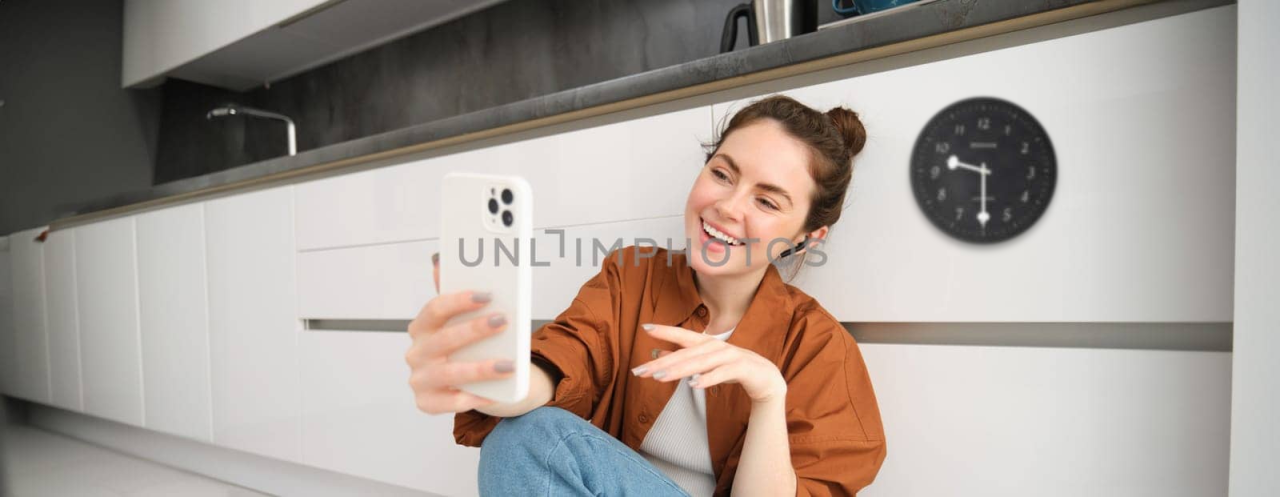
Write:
9,30
